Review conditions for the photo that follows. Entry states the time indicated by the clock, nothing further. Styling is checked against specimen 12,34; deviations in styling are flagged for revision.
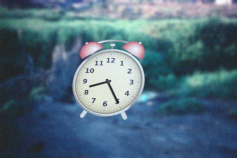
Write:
8,25
